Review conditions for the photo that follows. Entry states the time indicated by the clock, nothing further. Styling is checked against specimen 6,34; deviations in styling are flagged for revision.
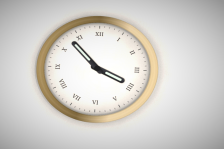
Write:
3,53
